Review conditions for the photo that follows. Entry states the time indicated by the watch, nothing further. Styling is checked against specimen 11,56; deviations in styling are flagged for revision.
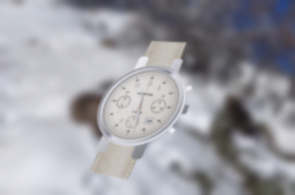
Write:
11,28
